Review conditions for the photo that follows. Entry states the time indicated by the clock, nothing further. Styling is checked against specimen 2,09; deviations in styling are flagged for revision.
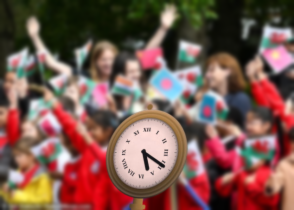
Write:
5,20
